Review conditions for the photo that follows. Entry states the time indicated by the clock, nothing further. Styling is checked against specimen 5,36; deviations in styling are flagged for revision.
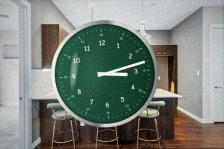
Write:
3,13
